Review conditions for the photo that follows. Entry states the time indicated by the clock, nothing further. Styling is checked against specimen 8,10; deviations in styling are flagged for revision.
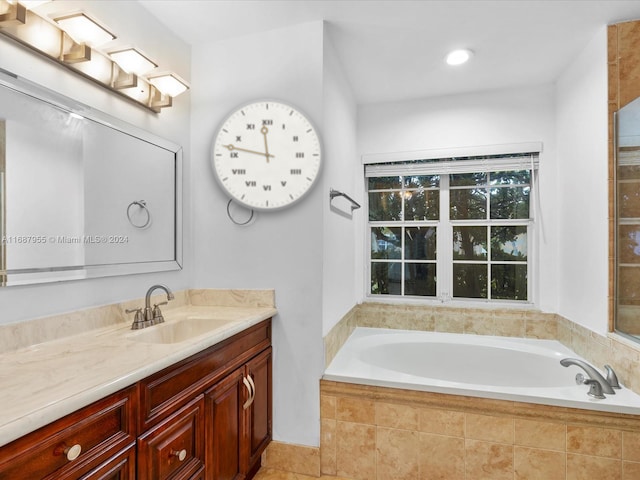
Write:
11,47
